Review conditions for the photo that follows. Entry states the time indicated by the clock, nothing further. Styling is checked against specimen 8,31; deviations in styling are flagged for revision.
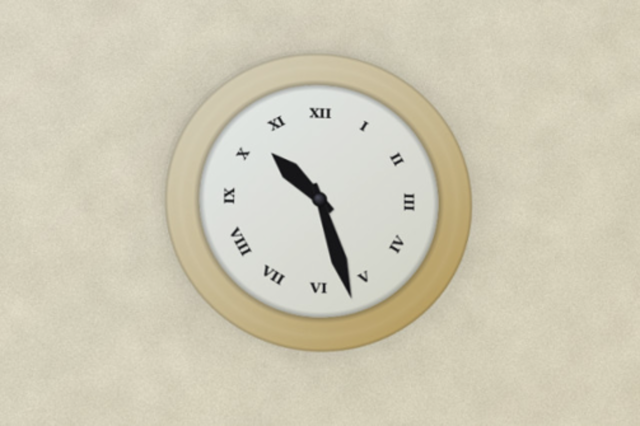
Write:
10,27
